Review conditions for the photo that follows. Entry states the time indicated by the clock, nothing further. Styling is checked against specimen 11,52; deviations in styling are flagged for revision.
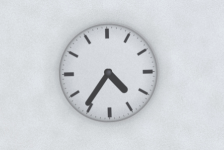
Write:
4,36
